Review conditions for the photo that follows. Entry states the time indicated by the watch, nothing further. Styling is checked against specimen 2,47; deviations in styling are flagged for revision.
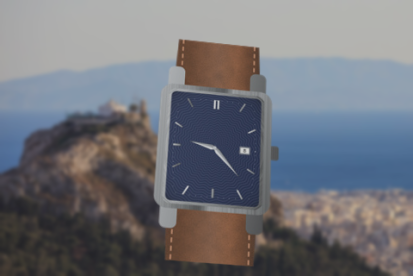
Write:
9,23
